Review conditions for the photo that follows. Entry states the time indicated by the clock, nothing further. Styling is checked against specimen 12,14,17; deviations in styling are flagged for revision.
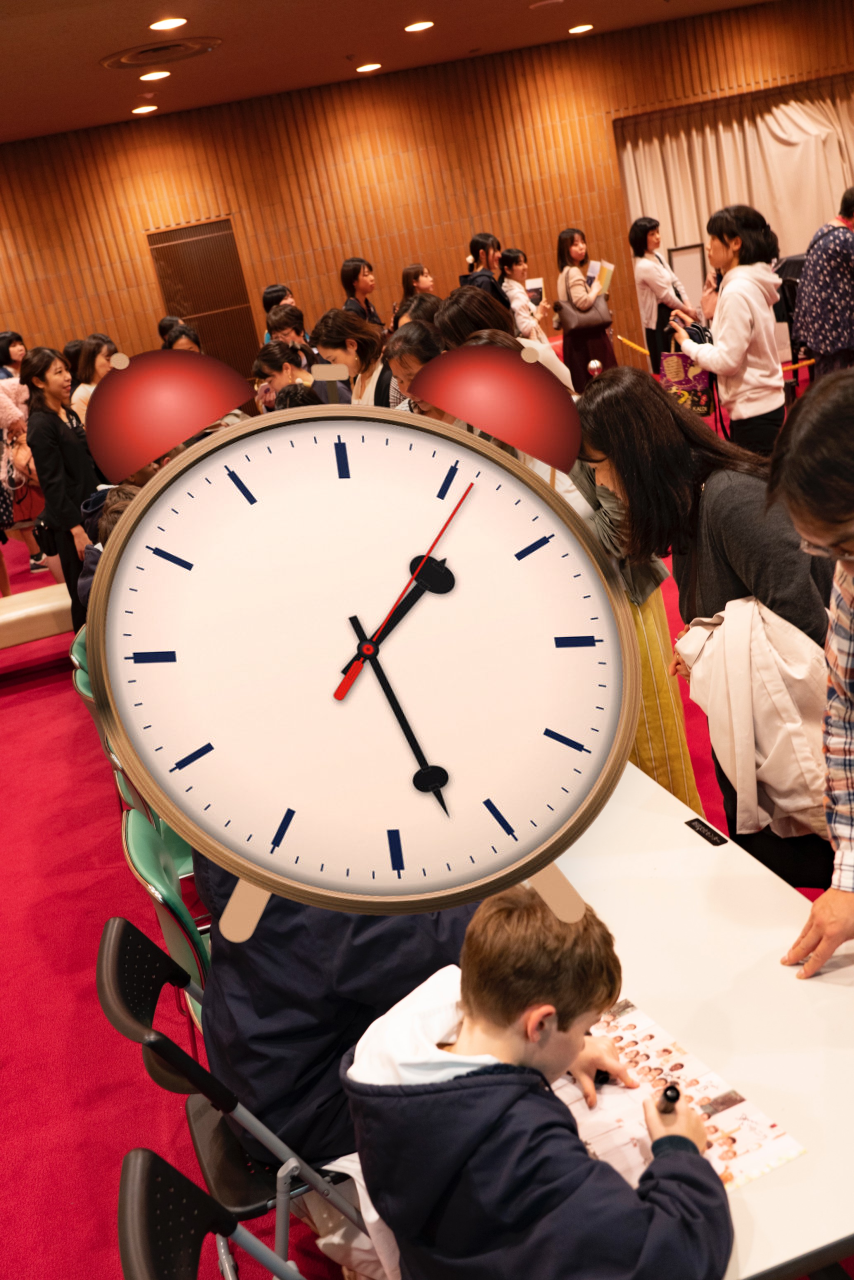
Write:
1,27,06
